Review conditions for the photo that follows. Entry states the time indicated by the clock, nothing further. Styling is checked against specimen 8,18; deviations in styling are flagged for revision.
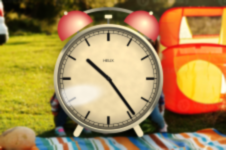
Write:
10,24
